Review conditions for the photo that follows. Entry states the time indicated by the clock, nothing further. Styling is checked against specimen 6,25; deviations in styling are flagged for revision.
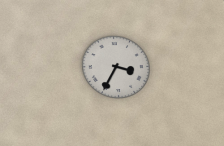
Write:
3,35
